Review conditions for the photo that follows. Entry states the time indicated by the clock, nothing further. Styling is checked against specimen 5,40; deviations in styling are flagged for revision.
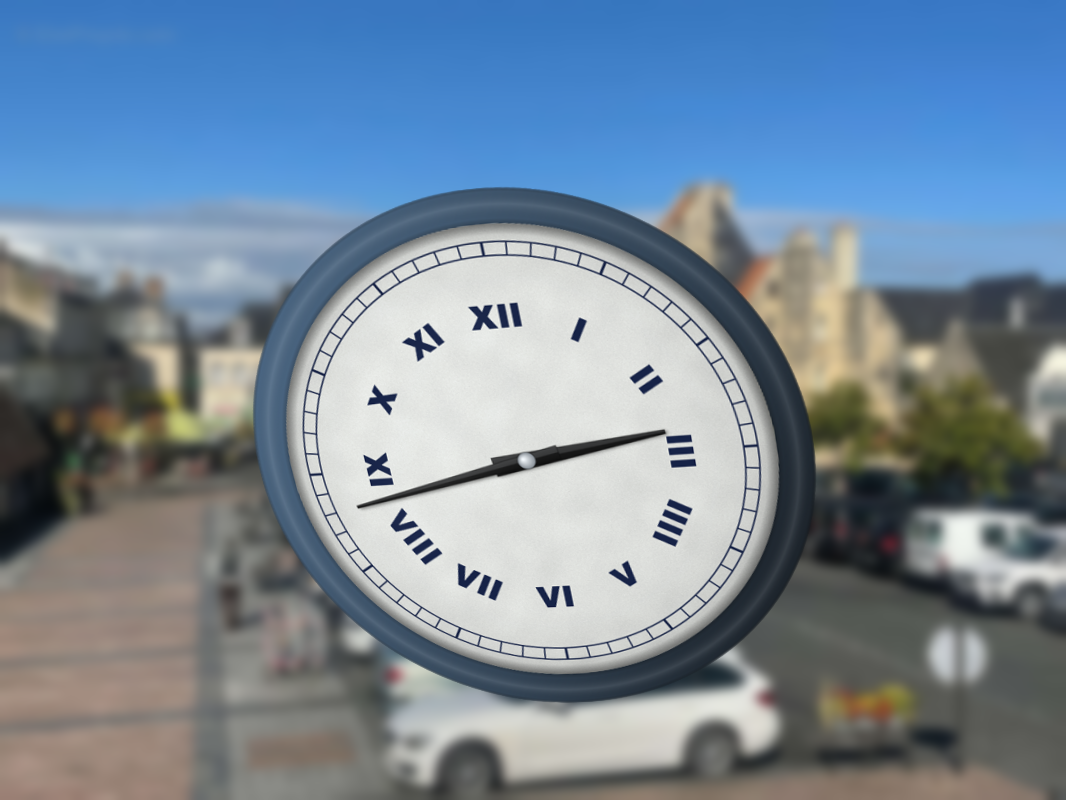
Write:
2,43
